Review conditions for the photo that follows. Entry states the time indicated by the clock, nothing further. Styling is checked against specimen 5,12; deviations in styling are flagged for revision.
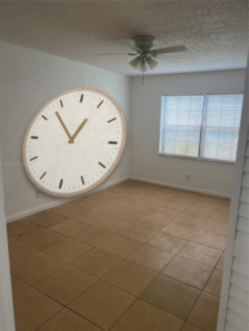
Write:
12,53
